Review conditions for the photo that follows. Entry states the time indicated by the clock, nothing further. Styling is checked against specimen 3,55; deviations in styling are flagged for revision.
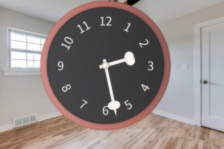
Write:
2,28
